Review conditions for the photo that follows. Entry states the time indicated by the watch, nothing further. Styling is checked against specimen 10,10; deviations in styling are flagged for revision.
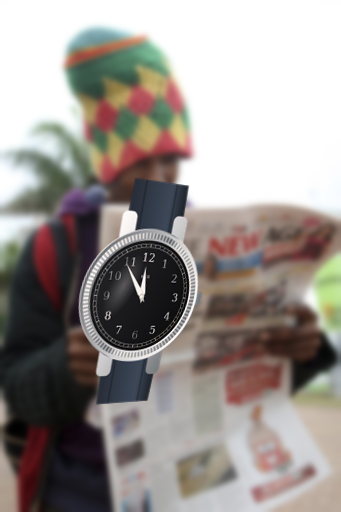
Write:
11,54
